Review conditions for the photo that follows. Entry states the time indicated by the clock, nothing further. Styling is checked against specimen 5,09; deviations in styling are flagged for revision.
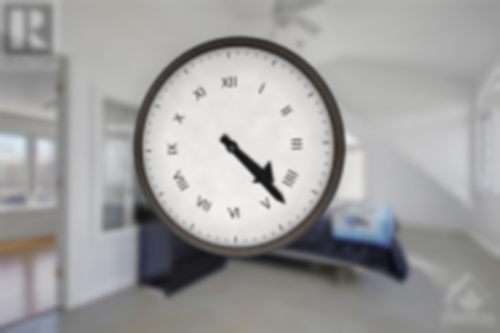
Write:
4,23
